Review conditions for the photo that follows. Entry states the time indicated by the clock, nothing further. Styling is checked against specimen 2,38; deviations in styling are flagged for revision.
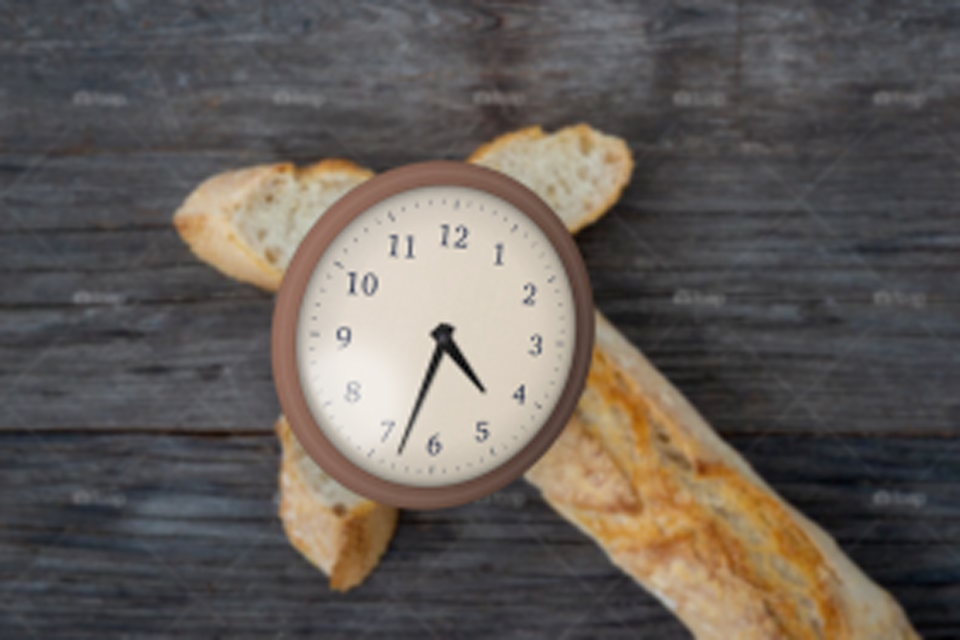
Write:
4,33
